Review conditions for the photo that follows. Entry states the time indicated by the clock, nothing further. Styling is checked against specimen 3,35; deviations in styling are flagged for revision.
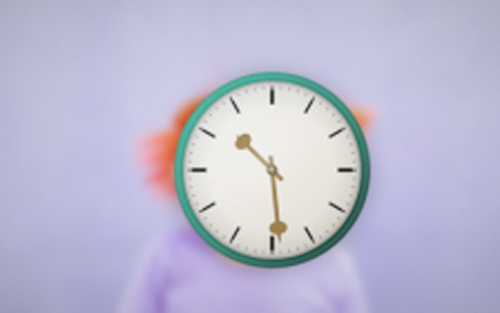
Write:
10,29
